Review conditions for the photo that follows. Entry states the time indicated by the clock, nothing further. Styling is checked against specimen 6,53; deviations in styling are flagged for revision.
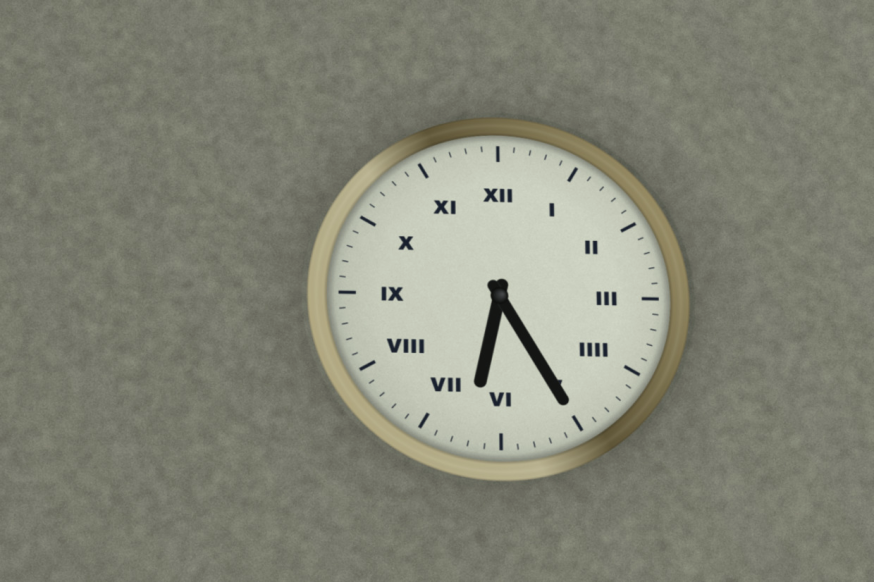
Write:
6,25
